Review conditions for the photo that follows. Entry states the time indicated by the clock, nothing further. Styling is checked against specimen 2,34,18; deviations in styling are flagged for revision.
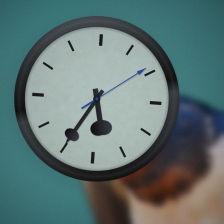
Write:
5,35,09
